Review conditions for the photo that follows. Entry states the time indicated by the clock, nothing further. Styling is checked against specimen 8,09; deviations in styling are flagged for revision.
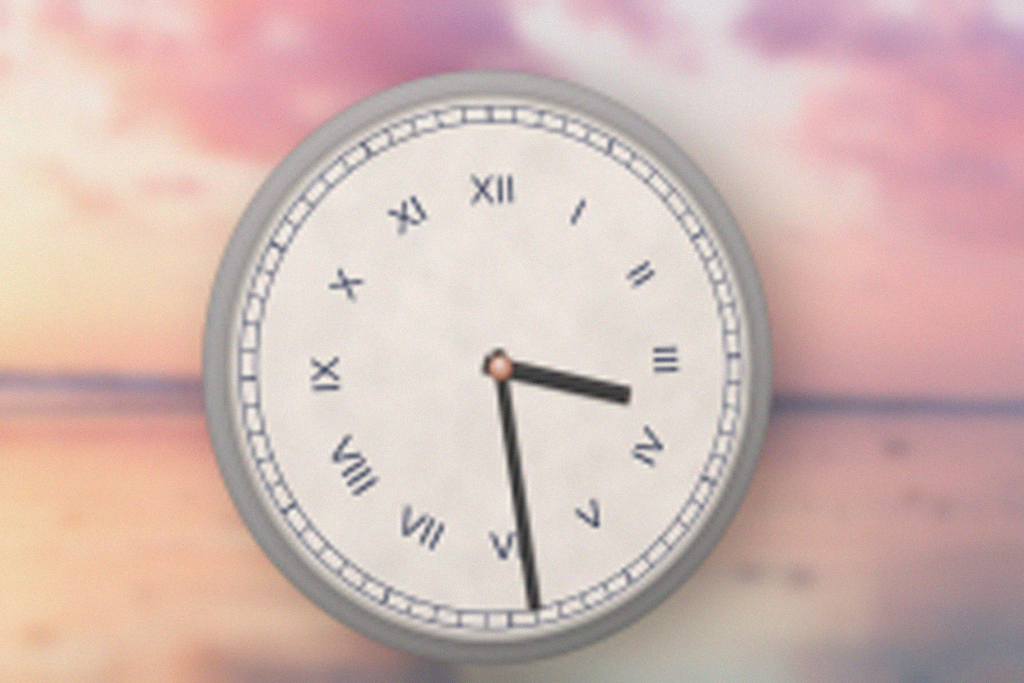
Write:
3,29
